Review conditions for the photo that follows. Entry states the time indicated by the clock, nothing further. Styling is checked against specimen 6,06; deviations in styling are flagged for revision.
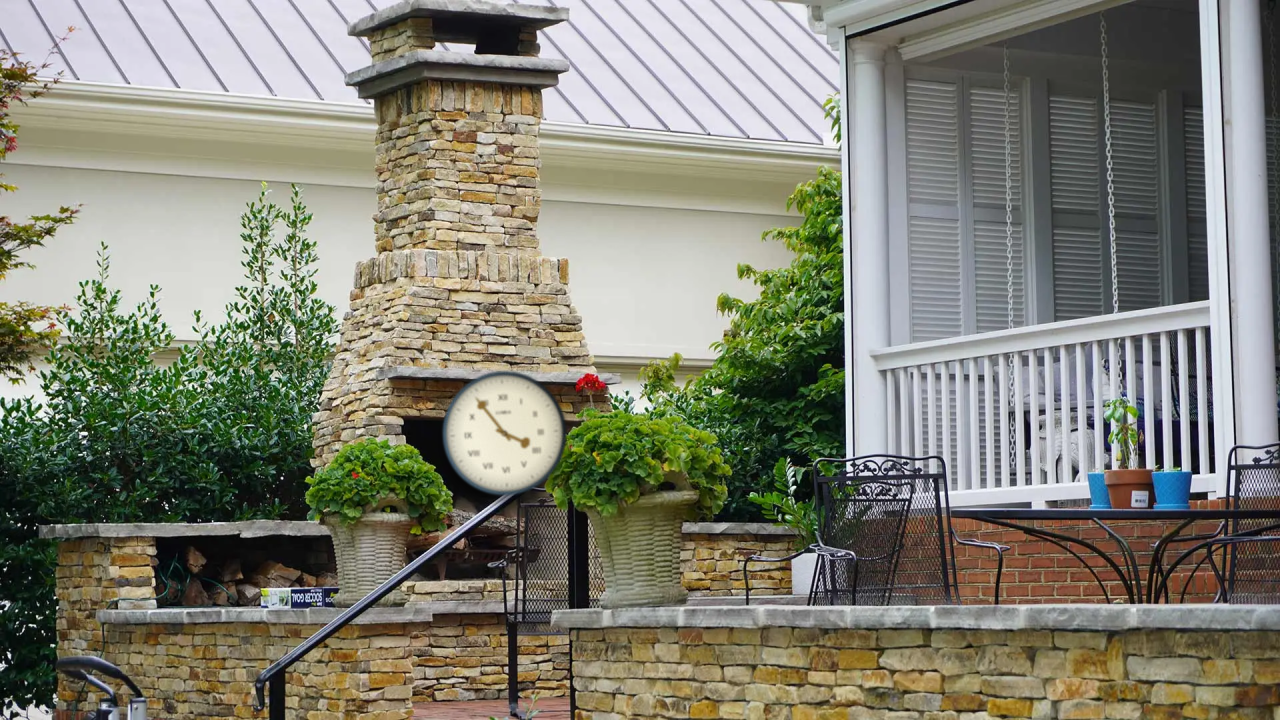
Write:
3,54
